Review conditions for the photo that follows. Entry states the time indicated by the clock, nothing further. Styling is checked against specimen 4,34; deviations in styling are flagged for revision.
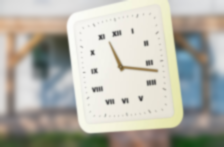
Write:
11,17
